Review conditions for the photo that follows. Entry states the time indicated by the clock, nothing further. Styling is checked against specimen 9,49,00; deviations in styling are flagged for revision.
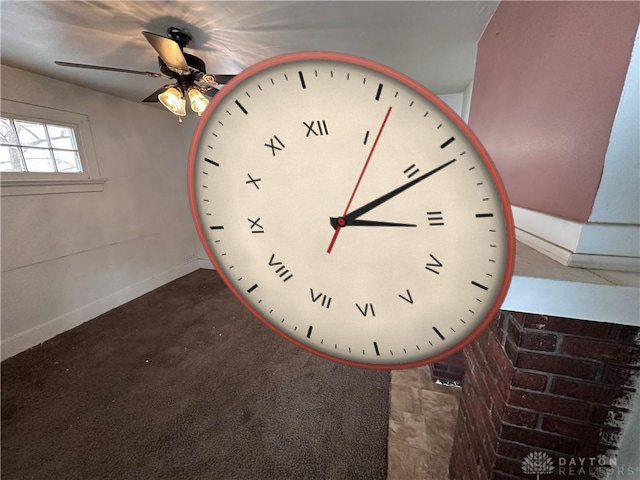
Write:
3,11,06
